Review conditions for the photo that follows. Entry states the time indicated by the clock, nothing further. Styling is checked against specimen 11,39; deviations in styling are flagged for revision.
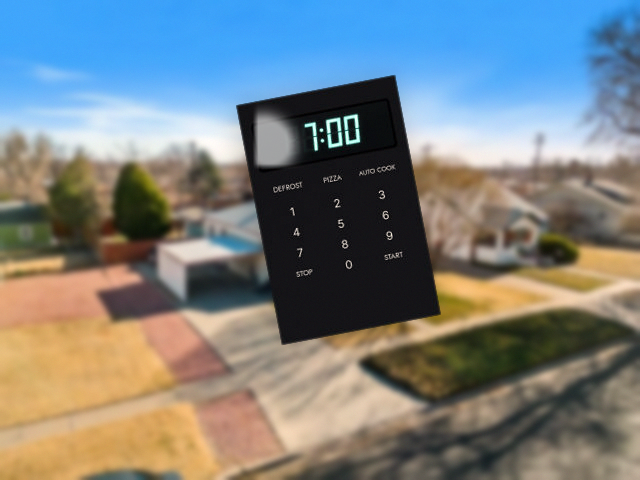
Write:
7,00
